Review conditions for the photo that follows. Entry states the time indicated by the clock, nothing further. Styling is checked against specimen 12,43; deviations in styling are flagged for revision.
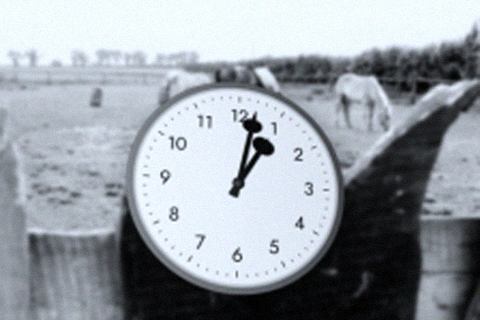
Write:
1,02
